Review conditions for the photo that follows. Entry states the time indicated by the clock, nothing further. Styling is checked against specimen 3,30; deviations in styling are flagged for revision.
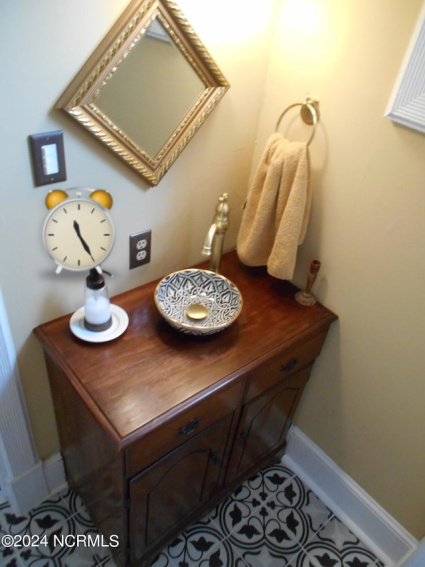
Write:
11,25
